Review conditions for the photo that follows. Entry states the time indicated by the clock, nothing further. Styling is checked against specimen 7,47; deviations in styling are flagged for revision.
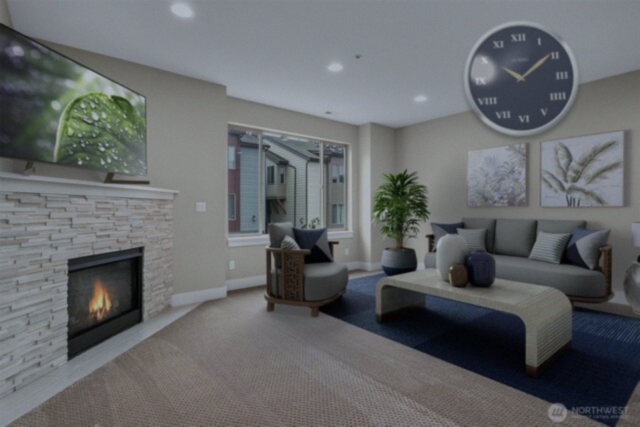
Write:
10,09
